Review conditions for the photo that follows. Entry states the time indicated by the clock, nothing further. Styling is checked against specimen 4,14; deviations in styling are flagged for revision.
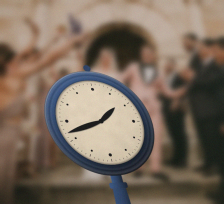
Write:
1,42
